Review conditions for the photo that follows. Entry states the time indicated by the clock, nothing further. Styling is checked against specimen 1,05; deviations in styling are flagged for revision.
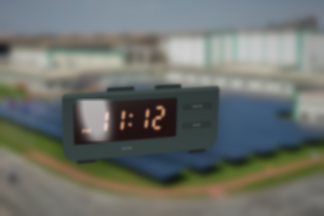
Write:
11,12
